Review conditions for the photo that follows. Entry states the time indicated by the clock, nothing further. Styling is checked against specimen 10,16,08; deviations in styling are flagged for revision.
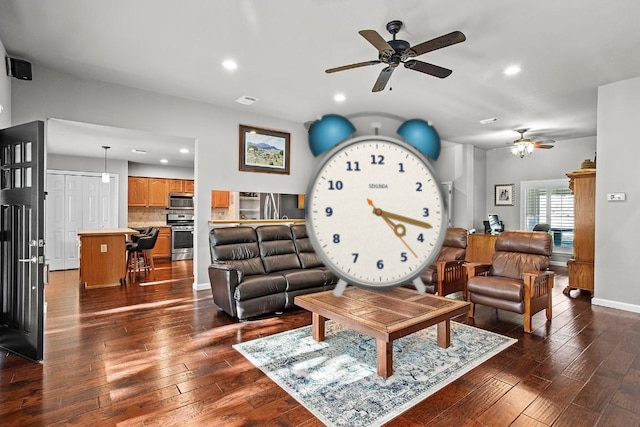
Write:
4,17,23
